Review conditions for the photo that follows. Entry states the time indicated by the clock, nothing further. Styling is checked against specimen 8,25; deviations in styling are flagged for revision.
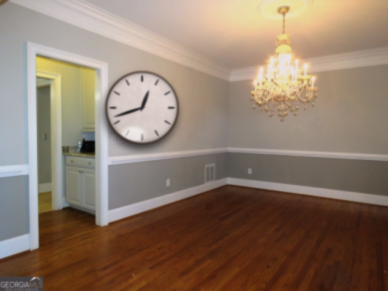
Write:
12,42
